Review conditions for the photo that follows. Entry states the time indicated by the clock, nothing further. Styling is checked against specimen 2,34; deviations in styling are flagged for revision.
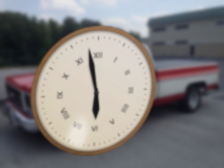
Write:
5,58
